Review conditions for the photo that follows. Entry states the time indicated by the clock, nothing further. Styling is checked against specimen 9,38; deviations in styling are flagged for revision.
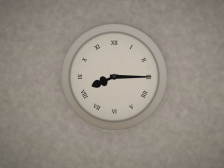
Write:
8,15
